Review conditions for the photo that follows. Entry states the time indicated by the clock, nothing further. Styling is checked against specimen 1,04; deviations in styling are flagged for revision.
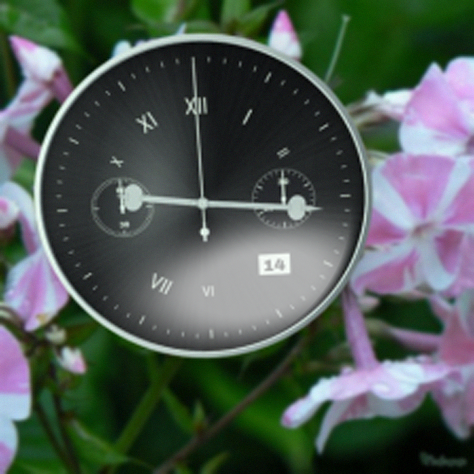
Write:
9,16
